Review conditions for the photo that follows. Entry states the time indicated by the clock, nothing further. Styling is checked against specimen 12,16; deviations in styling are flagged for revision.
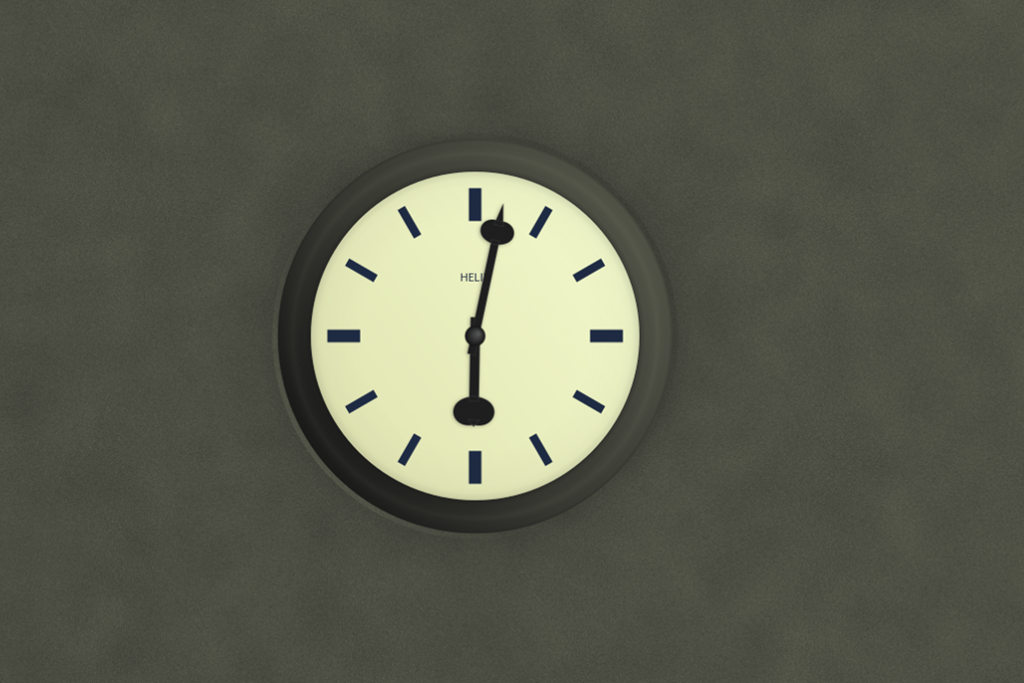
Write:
6,02
